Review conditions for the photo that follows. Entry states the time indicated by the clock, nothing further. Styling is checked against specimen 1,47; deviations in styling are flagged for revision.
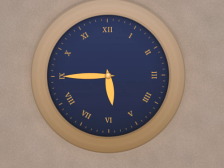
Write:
5,45
